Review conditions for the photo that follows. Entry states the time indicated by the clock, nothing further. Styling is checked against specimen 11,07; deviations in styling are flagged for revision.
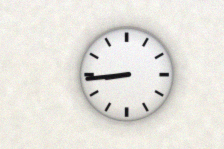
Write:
8,44
